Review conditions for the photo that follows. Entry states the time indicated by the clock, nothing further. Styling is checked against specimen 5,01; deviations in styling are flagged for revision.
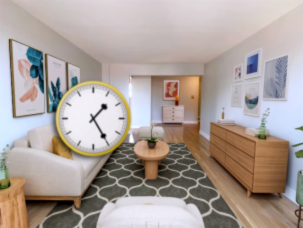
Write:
1,25
